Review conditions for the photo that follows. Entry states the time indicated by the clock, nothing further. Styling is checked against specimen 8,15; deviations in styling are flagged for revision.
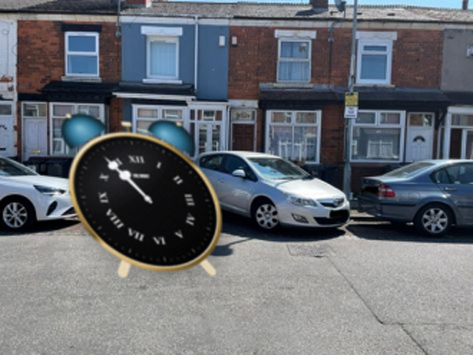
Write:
10,54
